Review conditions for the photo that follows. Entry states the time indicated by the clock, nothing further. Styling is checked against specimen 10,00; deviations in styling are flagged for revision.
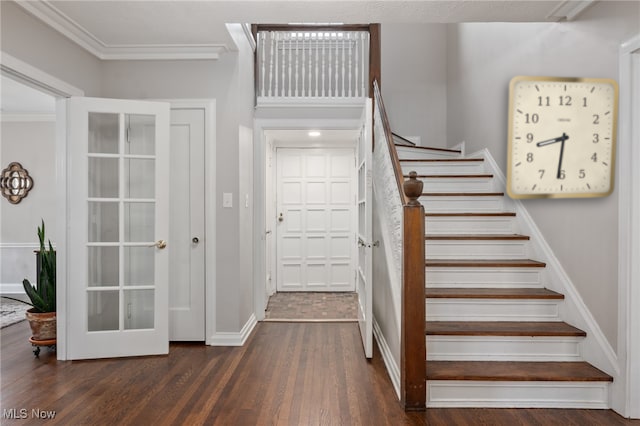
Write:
8,31
